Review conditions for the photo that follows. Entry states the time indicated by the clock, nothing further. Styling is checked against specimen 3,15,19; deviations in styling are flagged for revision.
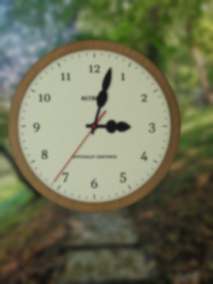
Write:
3,02,36
